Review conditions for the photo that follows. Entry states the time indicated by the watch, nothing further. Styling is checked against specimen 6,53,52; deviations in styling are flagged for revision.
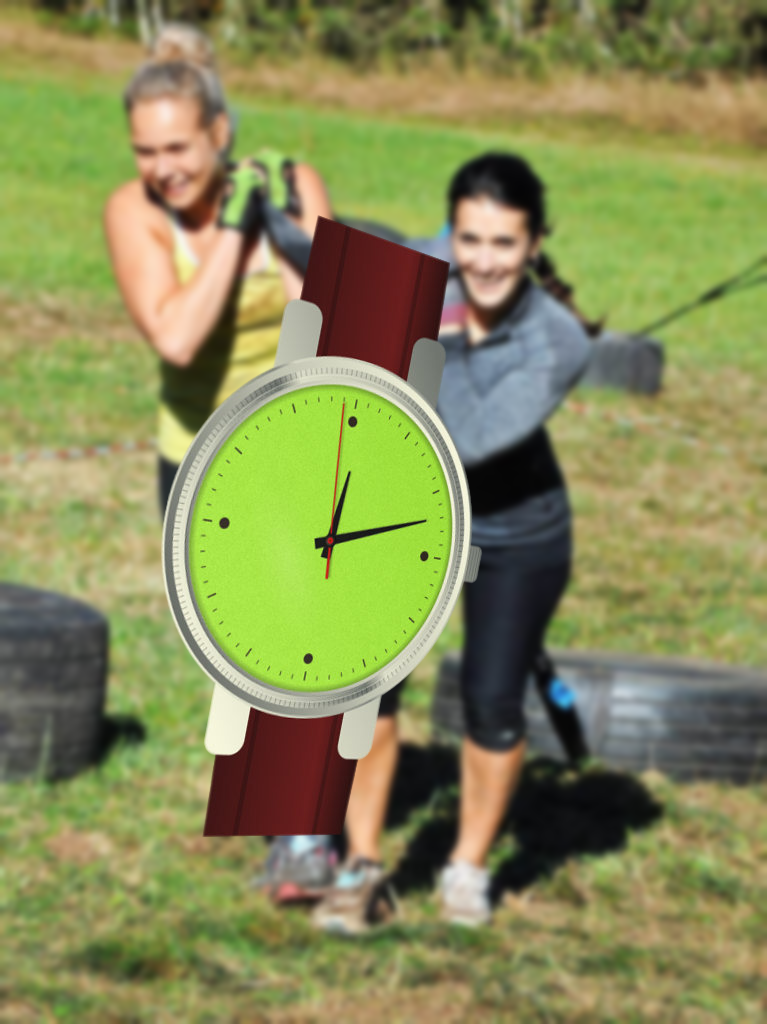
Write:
12,11,59
